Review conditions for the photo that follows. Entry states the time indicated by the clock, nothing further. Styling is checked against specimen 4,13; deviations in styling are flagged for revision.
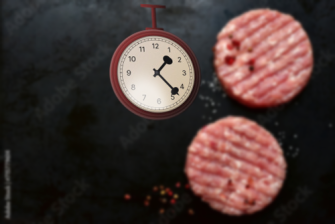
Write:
1,23
